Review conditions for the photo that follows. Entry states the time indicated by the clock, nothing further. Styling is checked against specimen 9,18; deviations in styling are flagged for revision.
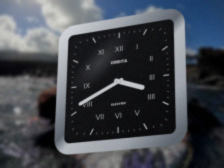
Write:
3,41
